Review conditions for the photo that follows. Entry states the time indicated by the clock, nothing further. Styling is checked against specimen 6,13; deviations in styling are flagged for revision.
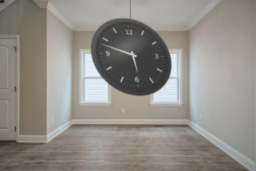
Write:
5,48
